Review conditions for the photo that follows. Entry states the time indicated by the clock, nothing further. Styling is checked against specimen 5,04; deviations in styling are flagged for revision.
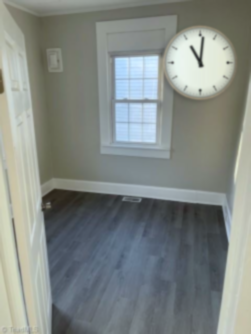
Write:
11,01
